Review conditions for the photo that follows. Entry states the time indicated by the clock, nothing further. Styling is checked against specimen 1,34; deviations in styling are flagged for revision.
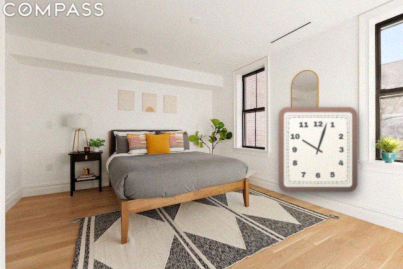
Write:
10,03
